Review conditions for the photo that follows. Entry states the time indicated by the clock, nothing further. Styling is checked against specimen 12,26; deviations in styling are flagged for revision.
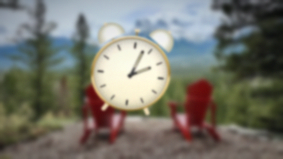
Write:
2,03
